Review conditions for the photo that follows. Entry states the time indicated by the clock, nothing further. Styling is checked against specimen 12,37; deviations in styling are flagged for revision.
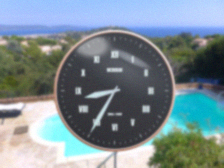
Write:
8,35
